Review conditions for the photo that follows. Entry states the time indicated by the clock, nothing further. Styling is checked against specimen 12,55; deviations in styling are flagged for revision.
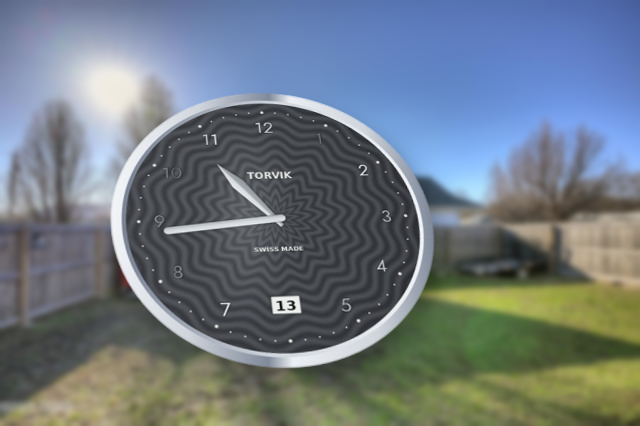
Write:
10,44
